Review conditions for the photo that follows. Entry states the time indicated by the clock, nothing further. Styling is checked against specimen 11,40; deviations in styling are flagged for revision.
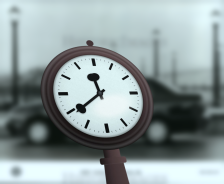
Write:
11,39
